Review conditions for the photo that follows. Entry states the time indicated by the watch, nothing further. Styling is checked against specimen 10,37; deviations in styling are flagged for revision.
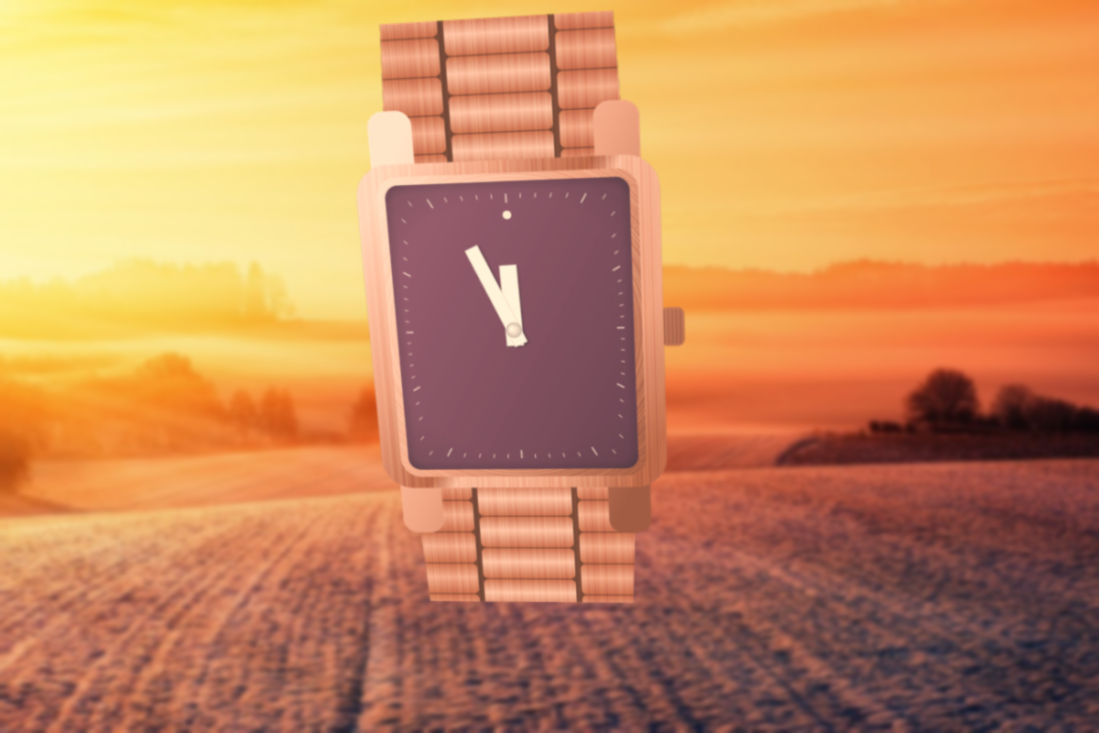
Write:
11,56
